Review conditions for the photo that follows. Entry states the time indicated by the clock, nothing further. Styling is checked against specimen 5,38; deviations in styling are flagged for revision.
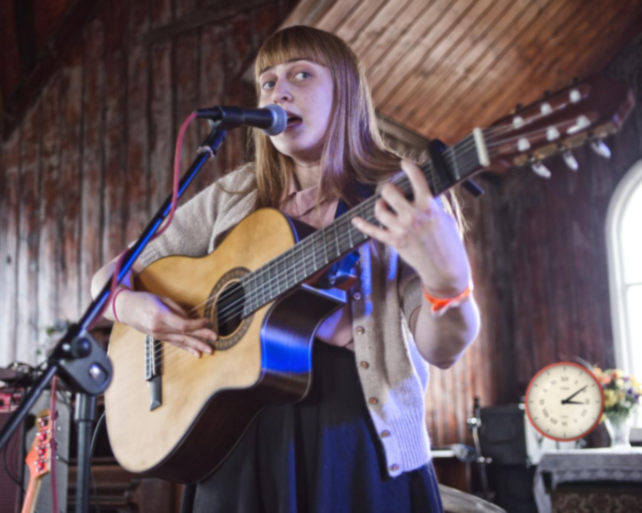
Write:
3,09
